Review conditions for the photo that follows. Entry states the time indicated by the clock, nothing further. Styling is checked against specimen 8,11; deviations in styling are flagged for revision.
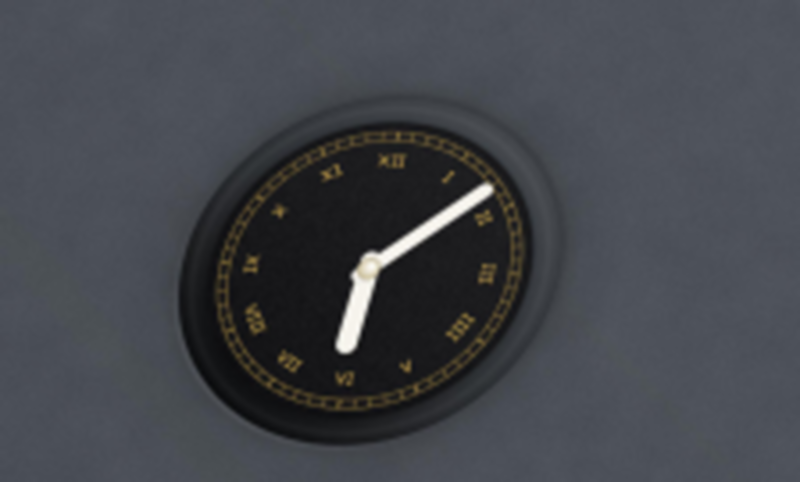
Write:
6,08
